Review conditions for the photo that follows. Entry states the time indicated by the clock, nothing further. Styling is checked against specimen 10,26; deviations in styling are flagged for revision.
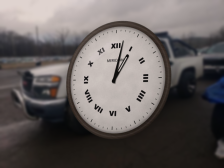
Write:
1,02
